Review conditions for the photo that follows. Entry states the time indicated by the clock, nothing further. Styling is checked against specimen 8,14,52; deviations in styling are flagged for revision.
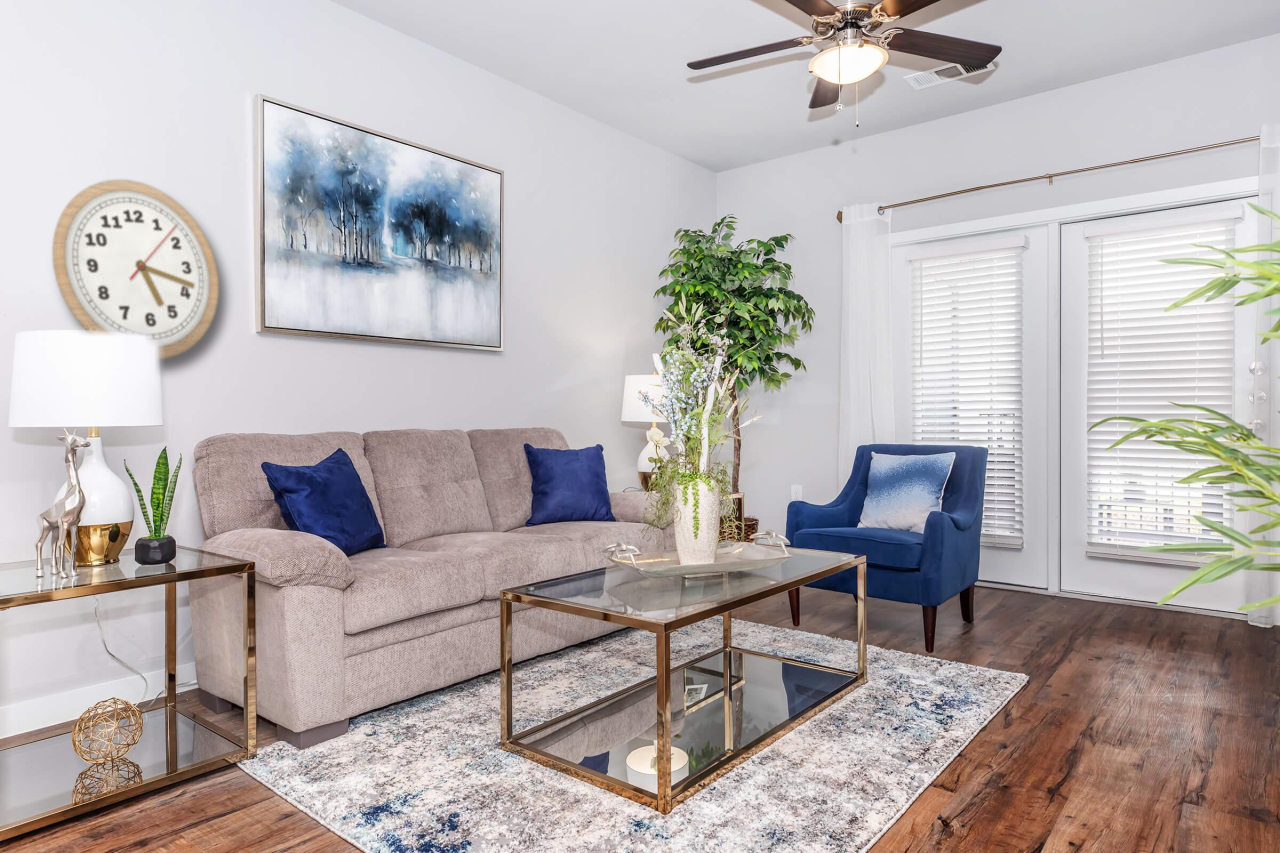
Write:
5,18,08
